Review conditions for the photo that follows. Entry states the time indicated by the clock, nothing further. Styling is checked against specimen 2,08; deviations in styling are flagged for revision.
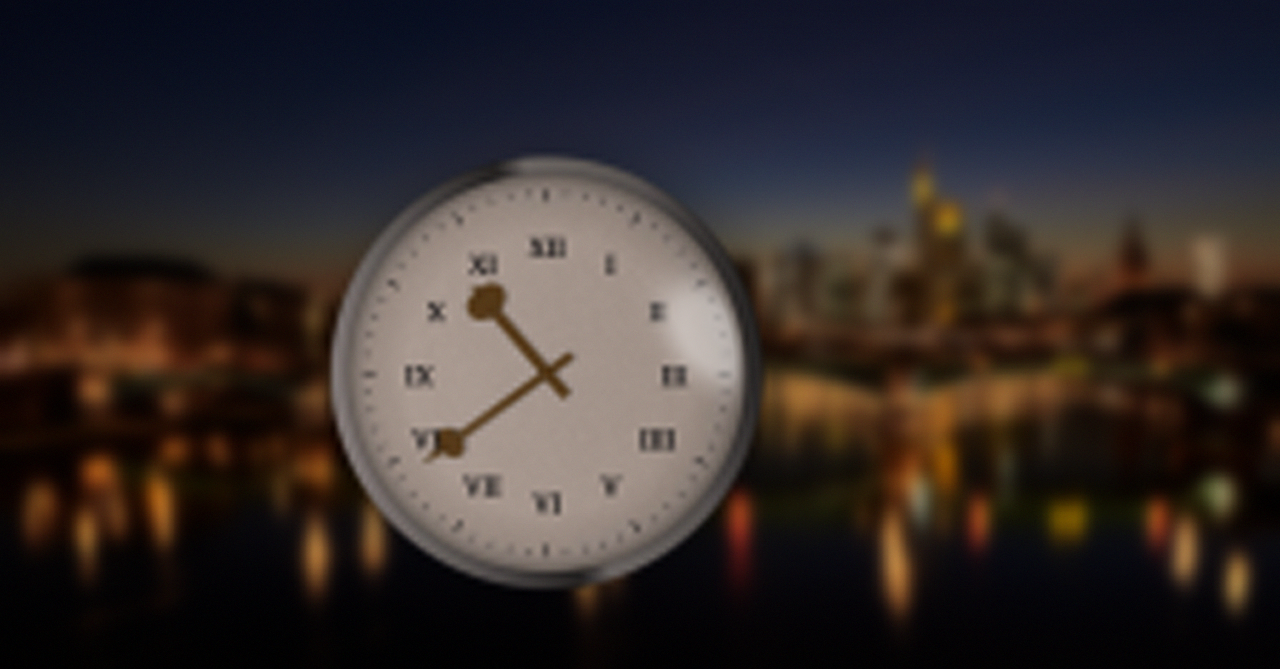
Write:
10,39
